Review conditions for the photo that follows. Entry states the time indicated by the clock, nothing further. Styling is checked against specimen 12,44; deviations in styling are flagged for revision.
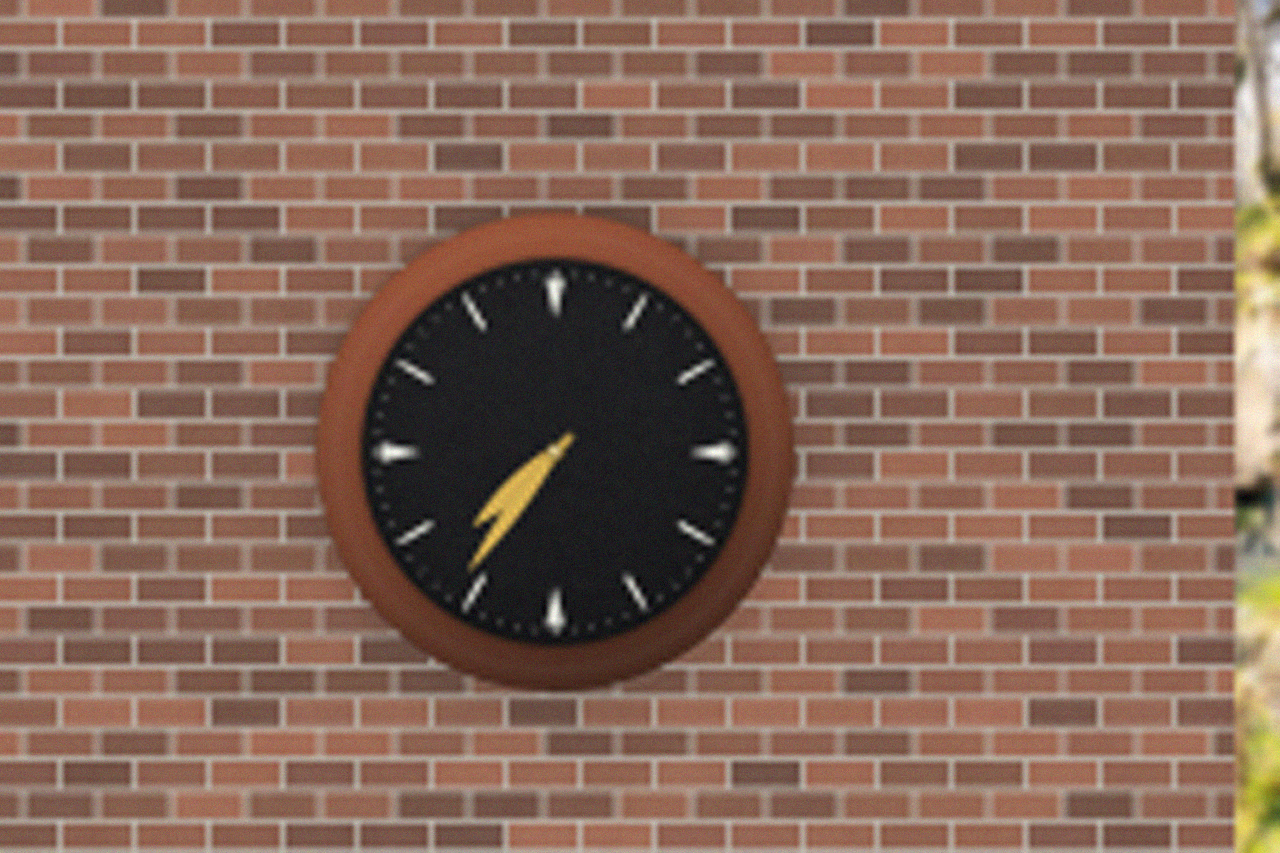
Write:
7,36
